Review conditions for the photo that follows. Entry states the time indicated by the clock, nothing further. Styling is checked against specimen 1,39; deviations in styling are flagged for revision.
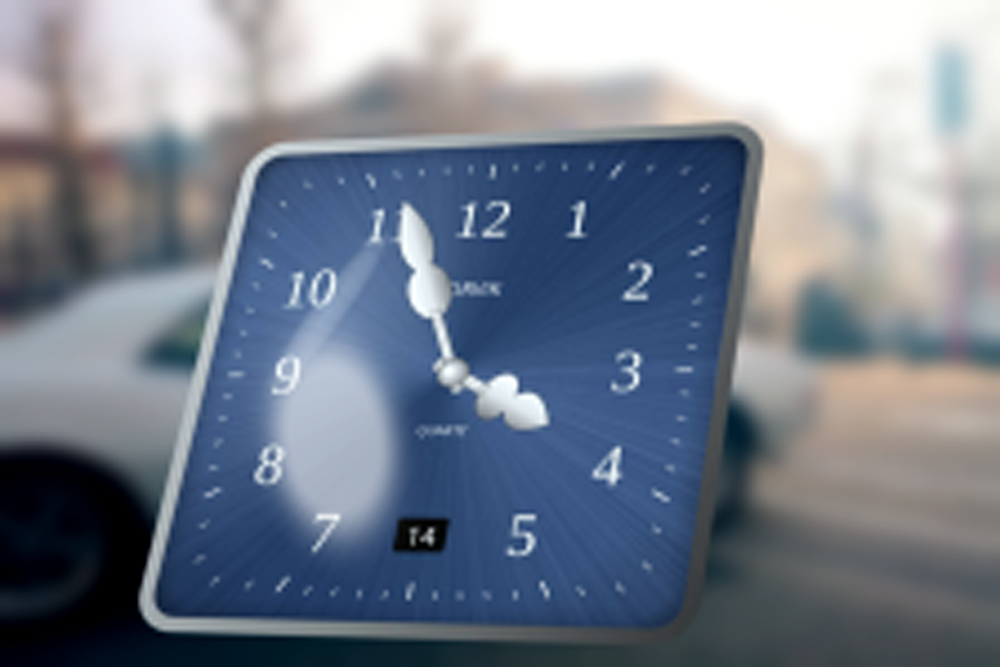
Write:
3,56
